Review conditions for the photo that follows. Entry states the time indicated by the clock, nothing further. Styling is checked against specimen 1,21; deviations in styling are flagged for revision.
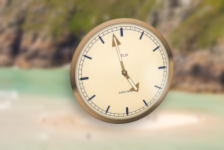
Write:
4,58
